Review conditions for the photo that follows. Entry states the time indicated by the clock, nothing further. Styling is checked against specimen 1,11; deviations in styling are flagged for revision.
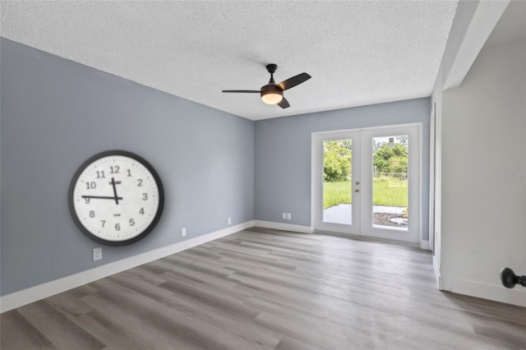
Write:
11,46
